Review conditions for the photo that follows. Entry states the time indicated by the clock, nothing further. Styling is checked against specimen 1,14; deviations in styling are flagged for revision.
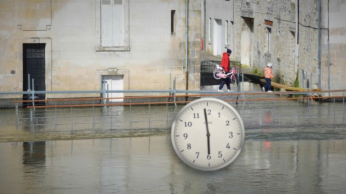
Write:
5,59
